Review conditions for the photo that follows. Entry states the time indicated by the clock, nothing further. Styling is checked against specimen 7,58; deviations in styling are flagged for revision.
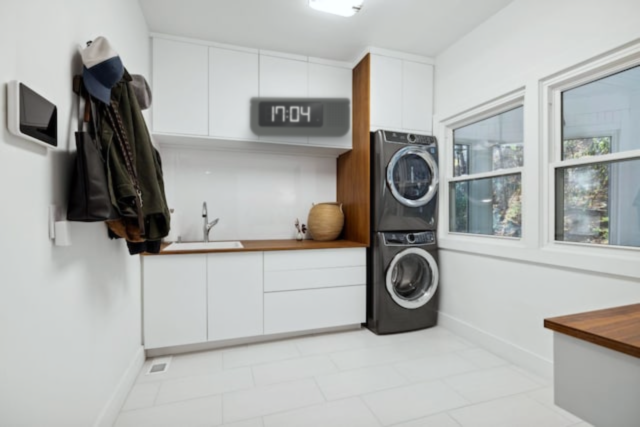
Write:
17,04
